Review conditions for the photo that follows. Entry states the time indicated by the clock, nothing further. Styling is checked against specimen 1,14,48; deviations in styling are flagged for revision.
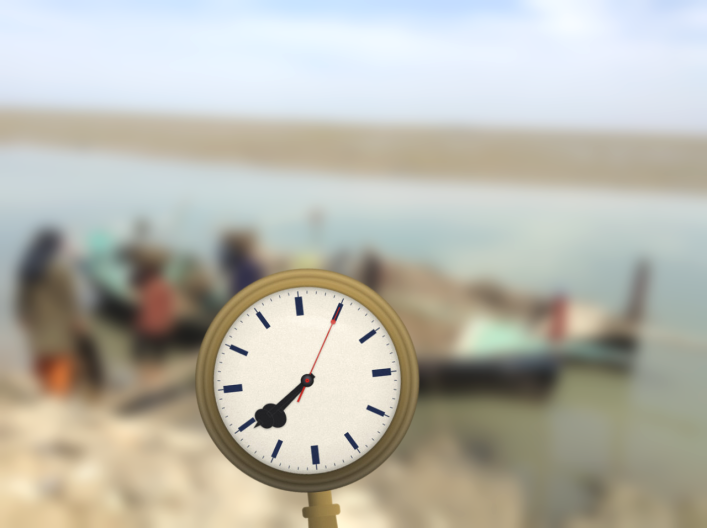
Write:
7,39,05
